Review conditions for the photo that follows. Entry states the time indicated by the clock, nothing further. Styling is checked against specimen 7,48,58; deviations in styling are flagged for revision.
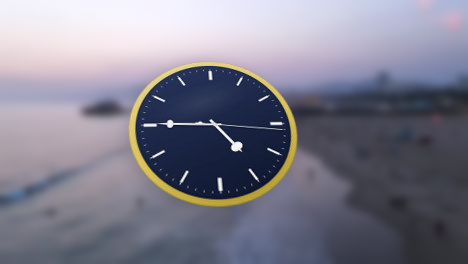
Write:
4,45,16
